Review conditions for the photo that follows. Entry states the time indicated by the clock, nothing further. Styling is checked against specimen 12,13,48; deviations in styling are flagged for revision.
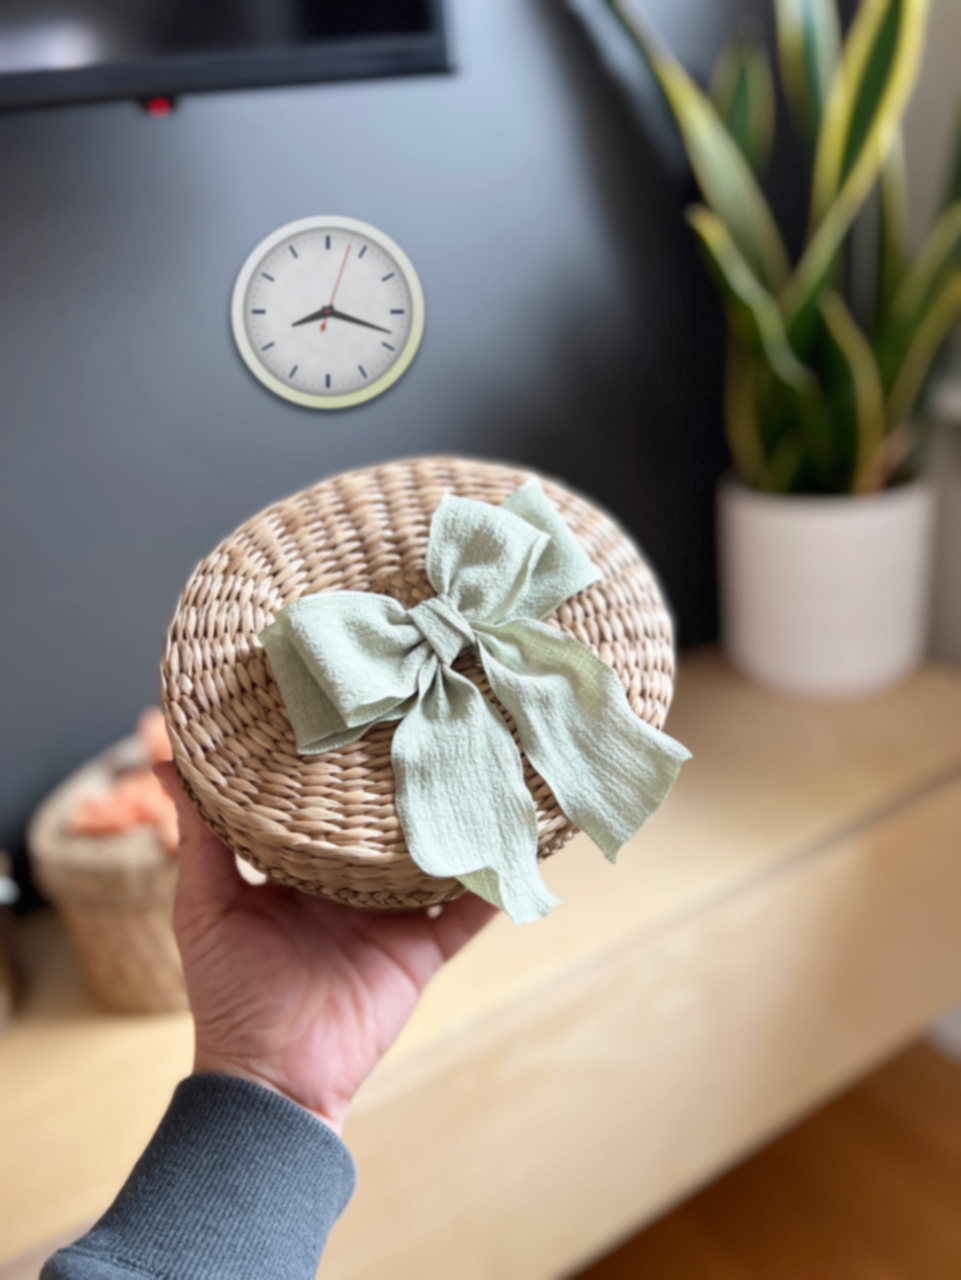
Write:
8,18,03
